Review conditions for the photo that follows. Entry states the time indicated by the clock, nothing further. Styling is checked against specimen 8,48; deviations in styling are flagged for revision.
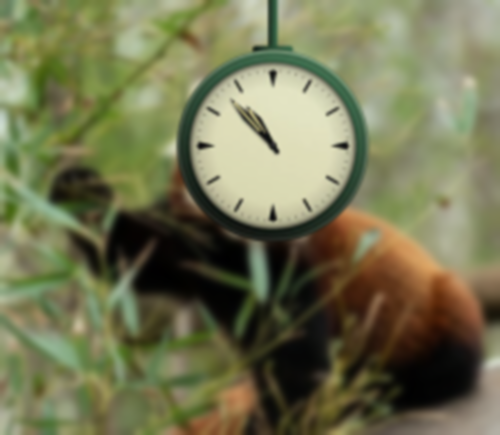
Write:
10,53
